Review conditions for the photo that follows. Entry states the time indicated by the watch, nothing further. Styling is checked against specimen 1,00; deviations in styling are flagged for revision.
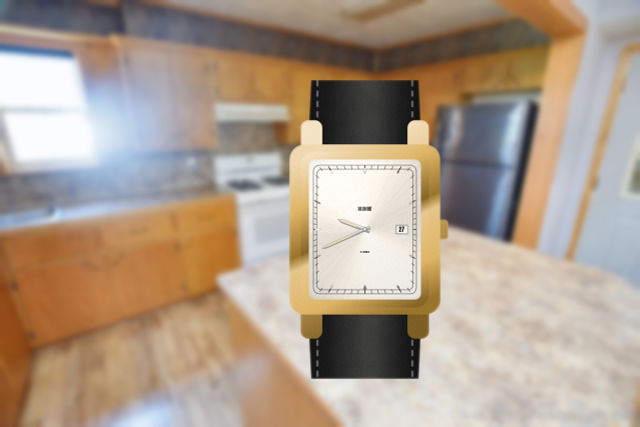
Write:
9,41
